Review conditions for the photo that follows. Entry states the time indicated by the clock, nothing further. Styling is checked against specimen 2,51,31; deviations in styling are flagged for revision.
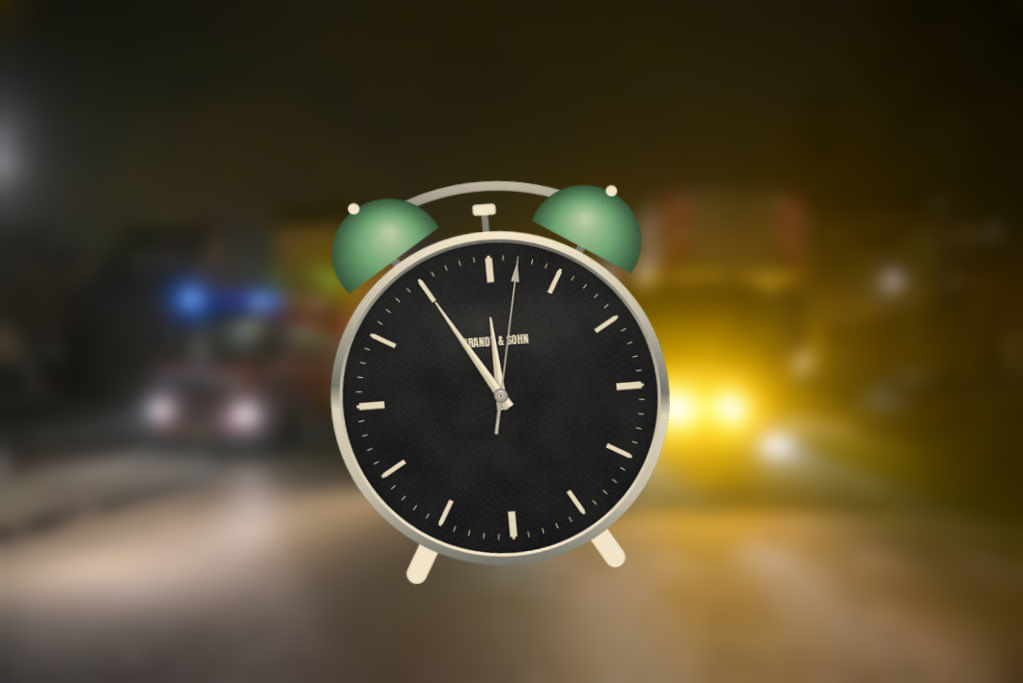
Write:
11,55,02
